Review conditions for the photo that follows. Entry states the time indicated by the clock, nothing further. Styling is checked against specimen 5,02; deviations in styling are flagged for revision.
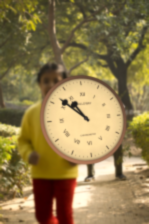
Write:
10,52
